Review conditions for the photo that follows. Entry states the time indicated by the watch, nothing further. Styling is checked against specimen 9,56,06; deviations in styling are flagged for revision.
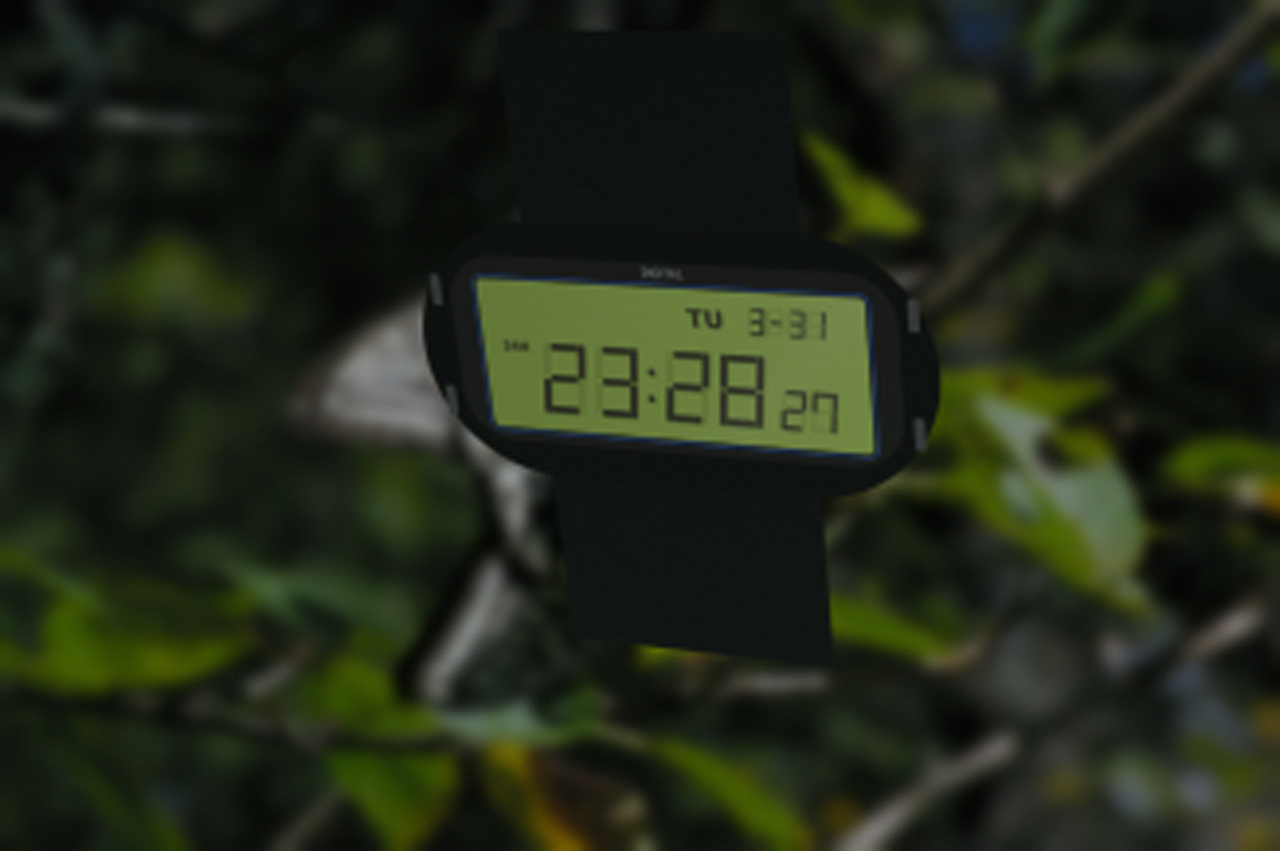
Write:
23,28,27
